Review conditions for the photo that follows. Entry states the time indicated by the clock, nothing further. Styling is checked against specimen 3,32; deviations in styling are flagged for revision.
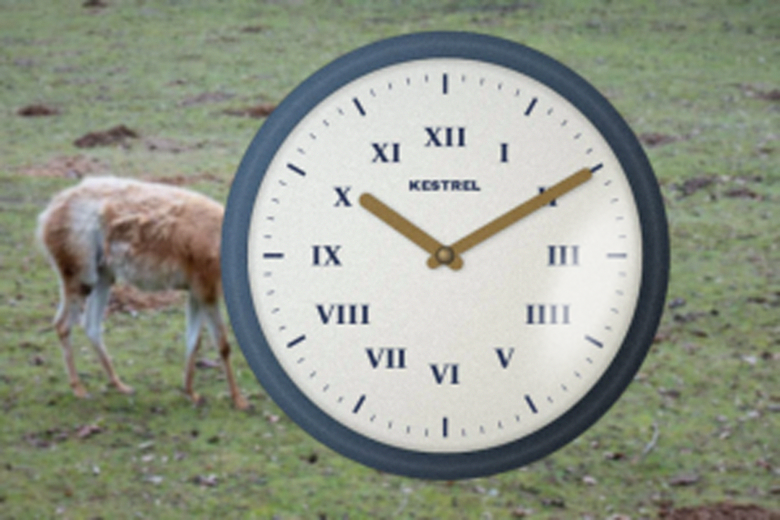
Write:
10,10
